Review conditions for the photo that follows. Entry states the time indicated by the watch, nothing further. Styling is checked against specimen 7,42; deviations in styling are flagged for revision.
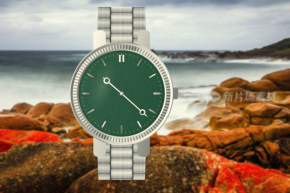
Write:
10,22
